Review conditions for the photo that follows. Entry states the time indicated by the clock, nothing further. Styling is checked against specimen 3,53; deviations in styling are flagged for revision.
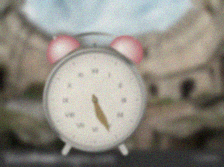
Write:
5,26
